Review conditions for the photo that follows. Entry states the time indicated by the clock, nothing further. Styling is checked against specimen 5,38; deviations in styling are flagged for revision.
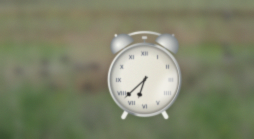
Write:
6,38
